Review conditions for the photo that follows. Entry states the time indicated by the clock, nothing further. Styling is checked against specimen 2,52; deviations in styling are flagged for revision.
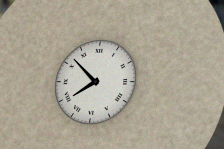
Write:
7,52
